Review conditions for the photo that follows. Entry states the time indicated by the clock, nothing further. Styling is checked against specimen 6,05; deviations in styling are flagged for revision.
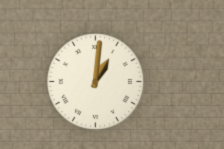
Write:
1,01
